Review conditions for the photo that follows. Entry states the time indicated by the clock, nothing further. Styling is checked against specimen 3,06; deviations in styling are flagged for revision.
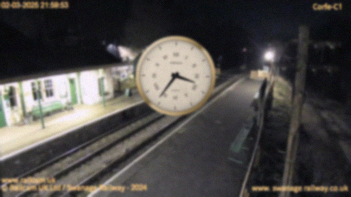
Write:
3,36
